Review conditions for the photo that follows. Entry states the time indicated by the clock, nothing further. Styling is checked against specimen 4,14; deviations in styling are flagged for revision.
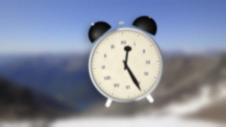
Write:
12,26
